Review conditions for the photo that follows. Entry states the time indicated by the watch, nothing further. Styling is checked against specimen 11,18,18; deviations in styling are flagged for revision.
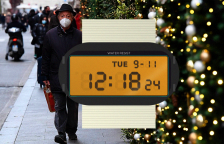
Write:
12,18,24
